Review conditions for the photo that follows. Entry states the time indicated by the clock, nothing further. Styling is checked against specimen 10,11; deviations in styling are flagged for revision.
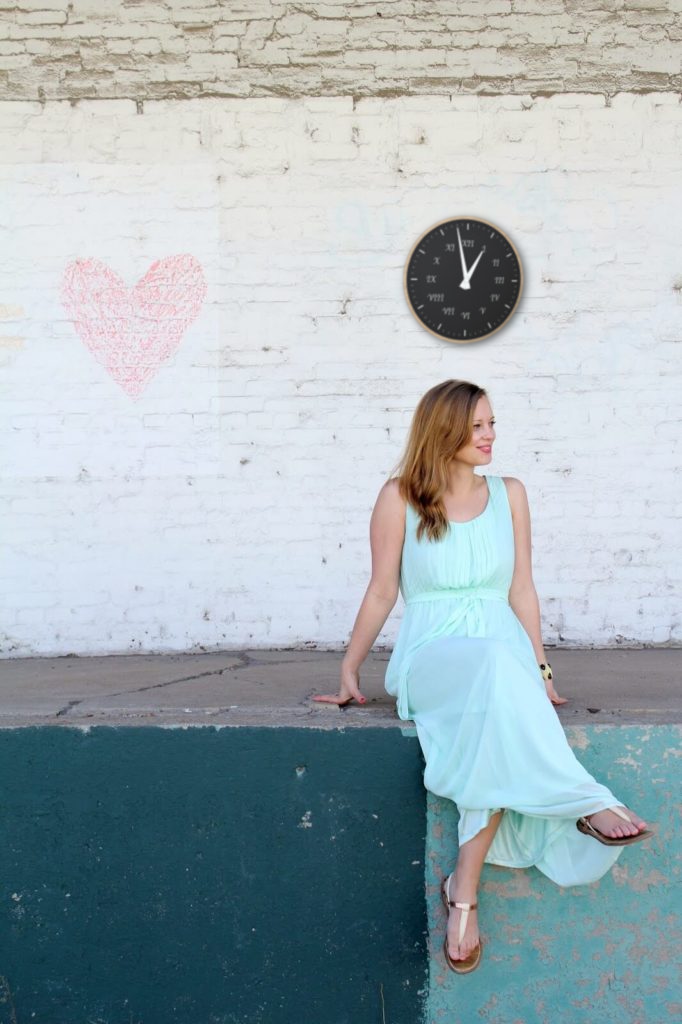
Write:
12,58
